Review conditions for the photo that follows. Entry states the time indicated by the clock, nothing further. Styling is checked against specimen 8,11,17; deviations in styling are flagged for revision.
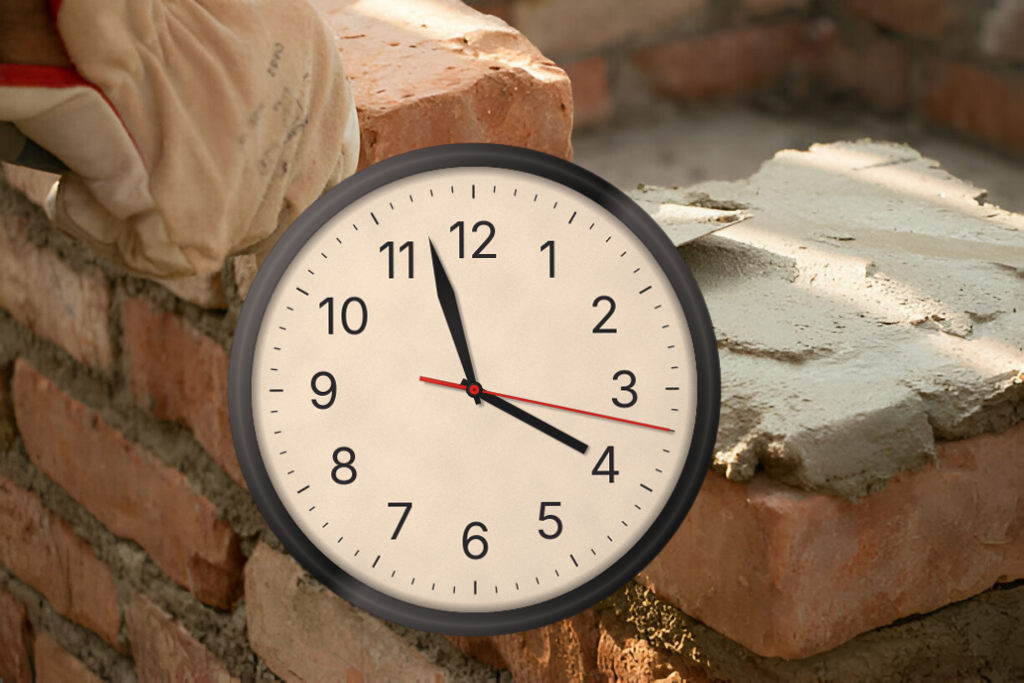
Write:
3,57,17
